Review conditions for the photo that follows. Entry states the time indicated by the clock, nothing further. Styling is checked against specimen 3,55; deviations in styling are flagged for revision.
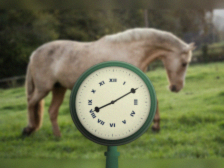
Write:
8,10
